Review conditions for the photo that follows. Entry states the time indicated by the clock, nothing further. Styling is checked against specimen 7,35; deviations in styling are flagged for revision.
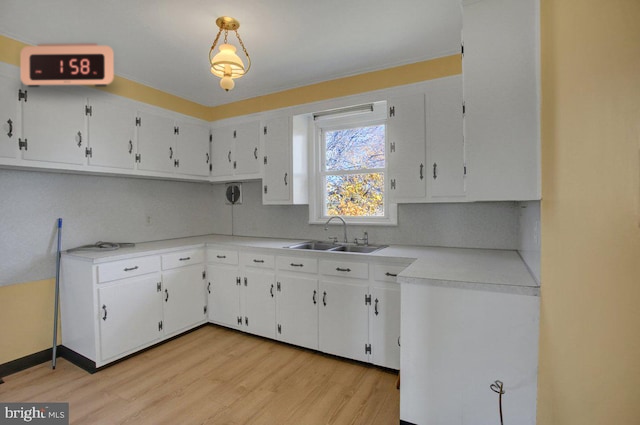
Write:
1,58
